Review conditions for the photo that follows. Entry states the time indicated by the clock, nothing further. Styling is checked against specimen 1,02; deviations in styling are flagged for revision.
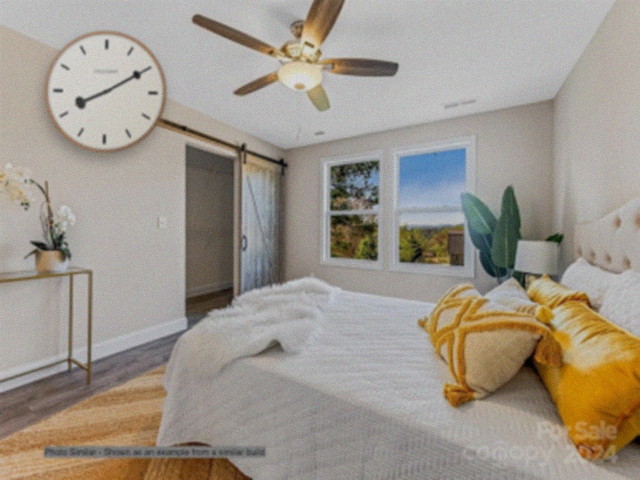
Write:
8,10
